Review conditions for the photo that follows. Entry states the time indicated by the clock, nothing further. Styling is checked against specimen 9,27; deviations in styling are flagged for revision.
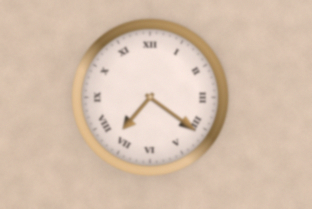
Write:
7,21
